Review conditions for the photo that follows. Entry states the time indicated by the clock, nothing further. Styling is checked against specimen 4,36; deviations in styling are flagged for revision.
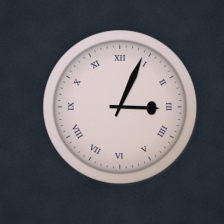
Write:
3,04
